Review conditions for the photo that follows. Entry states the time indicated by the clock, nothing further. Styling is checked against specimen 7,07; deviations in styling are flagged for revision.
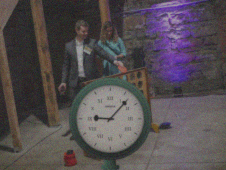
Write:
9,07
